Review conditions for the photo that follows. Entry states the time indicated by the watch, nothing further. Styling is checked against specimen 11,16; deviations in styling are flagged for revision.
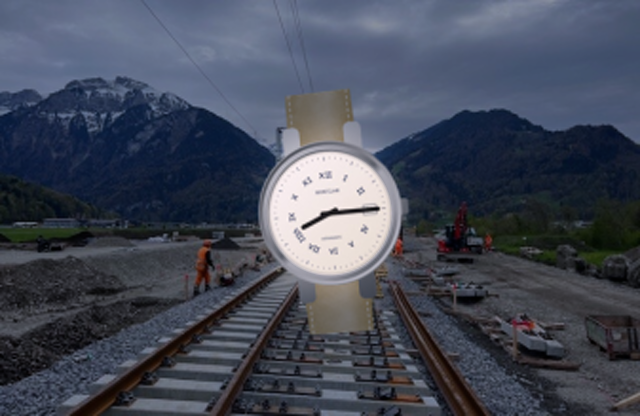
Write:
8,15
